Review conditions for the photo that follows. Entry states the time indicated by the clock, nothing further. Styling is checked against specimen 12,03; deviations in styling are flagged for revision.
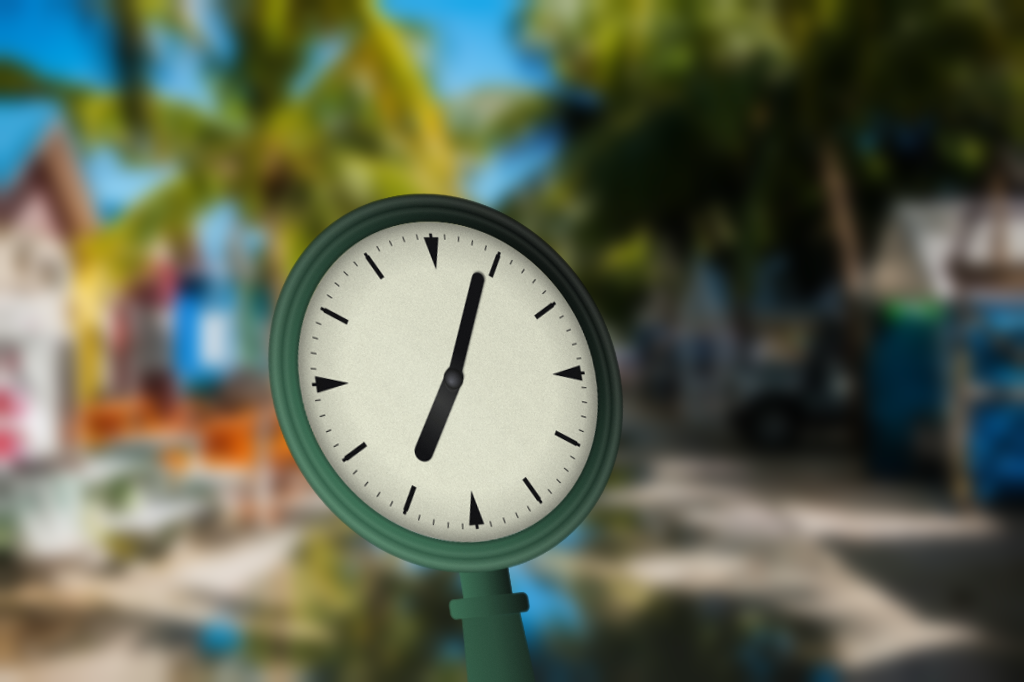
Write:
7,04
